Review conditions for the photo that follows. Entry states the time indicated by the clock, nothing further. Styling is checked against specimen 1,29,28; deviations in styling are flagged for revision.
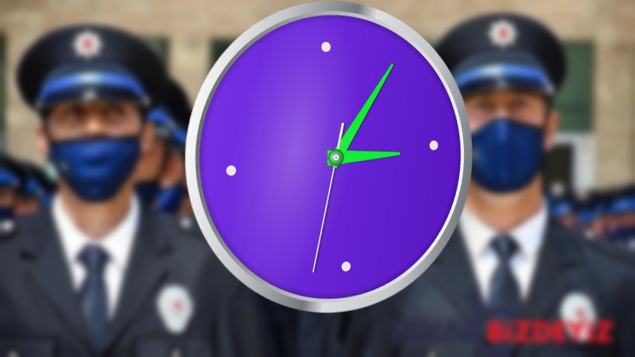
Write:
3,06,33
